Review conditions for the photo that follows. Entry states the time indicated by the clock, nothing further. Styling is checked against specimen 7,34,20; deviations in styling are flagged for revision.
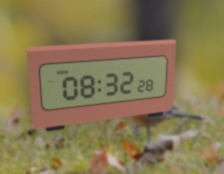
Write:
8,32,28
